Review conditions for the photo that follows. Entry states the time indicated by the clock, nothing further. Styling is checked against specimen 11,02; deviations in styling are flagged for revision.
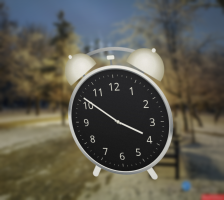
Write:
3,51
